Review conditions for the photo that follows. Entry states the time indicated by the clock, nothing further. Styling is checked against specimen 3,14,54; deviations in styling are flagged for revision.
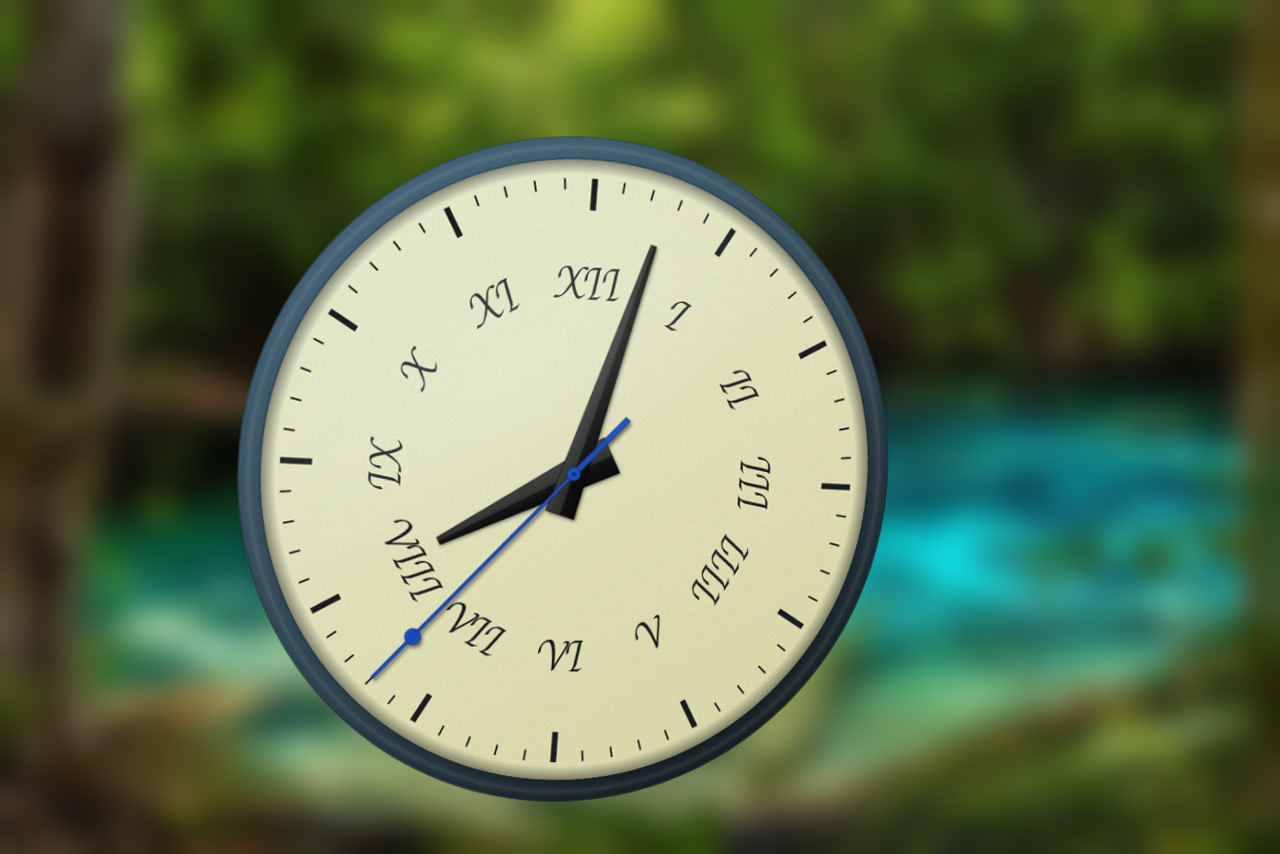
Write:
8,02,37
